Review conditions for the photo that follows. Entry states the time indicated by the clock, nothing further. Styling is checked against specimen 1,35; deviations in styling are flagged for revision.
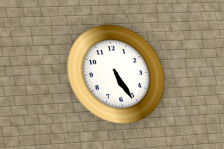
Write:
5,26
